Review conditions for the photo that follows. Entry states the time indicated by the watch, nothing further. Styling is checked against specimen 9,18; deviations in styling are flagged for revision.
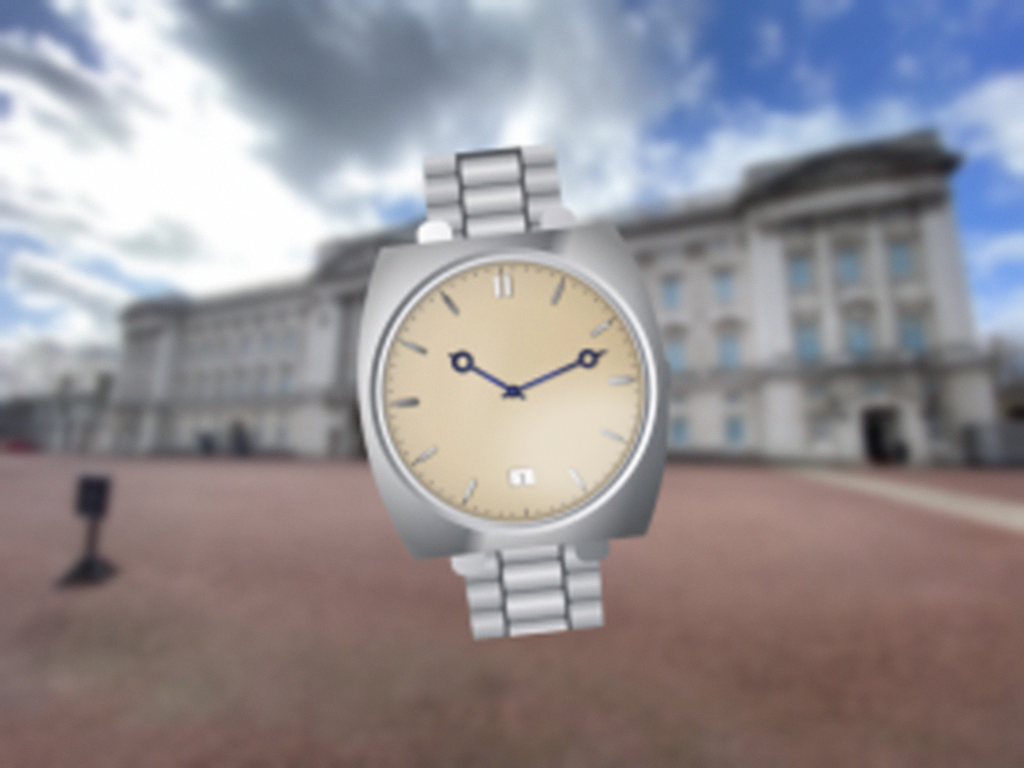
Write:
10,12
